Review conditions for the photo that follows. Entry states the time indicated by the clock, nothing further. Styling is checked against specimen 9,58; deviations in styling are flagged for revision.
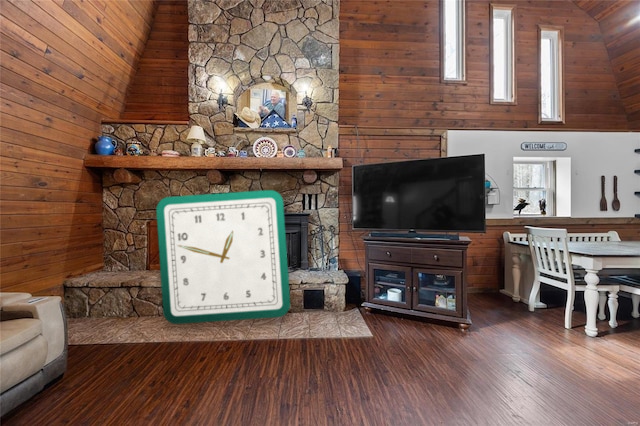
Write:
12,48
